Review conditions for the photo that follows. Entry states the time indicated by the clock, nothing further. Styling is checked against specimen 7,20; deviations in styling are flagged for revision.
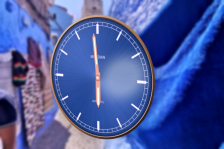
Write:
5,59
